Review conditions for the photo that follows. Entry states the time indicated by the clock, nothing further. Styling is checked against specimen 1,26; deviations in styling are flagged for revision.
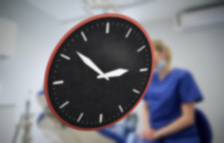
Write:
2,52
